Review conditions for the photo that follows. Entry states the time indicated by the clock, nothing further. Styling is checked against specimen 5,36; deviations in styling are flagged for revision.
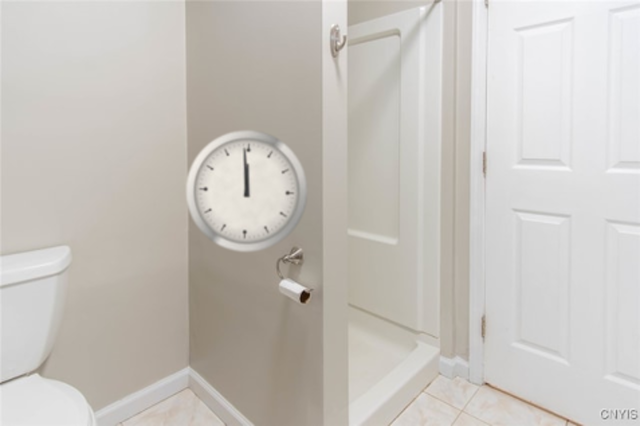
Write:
11,59
